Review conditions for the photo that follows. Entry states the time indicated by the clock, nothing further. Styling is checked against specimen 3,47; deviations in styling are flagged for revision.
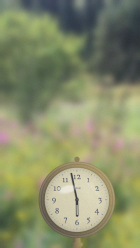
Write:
5,58
